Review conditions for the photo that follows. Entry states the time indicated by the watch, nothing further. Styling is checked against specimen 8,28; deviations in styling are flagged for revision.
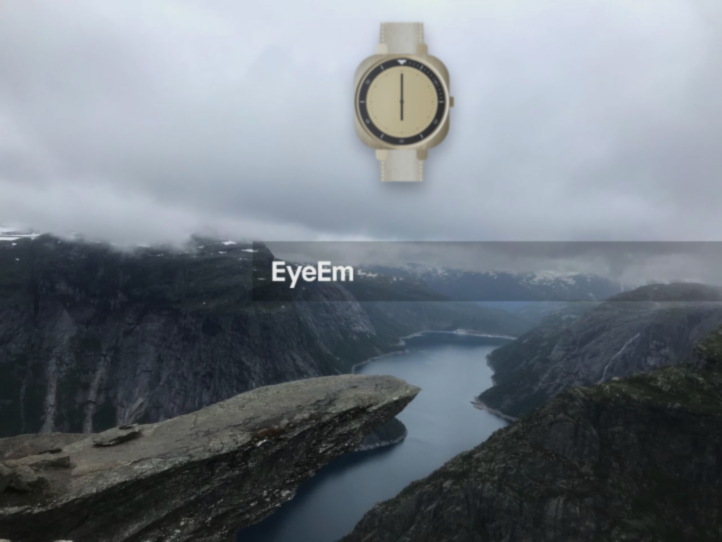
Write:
6,00
